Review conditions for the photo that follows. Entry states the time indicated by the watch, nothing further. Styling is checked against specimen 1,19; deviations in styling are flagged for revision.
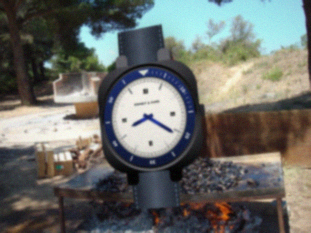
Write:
8,21
